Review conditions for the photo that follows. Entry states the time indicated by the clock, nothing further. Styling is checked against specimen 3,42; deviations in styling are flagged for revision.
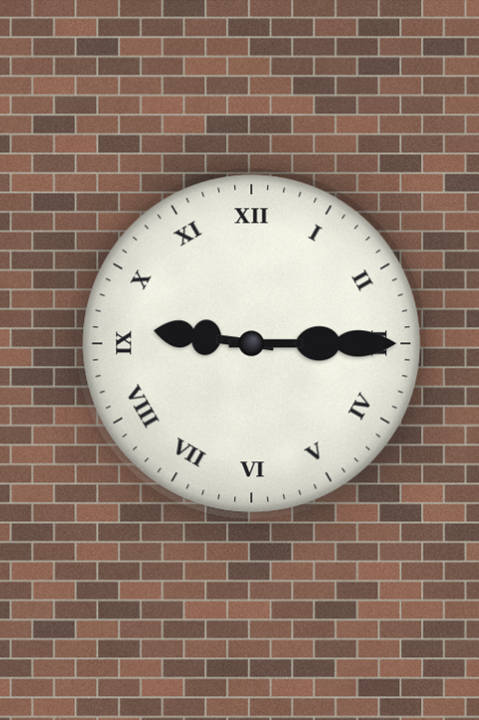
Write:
9,15
